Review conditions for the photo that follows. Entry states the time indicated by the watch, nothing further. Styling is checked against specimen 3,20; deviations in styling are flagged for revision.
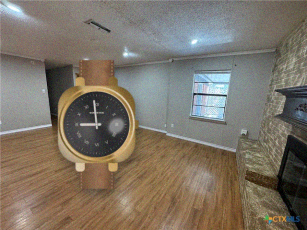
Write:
8,59
